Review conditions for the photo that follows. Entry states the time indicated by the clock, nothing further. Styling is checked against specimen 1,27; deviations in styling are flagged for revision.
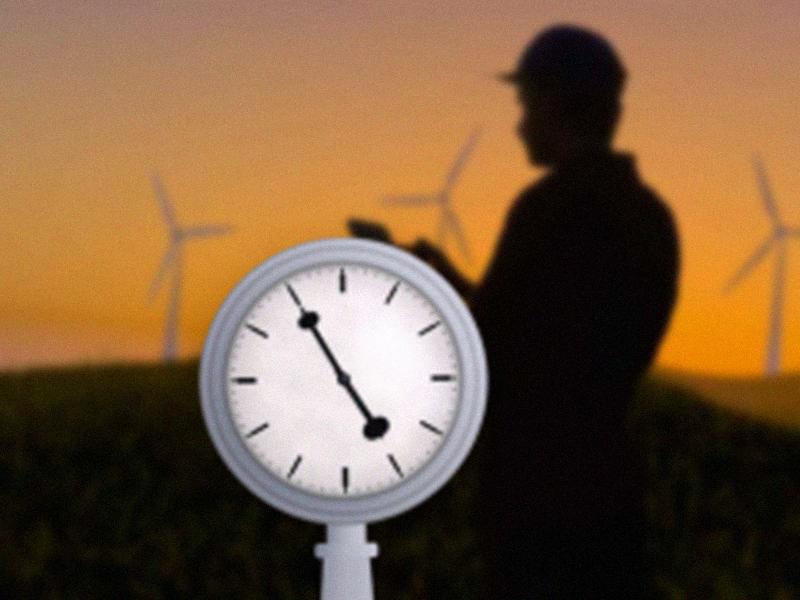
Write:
4,55
